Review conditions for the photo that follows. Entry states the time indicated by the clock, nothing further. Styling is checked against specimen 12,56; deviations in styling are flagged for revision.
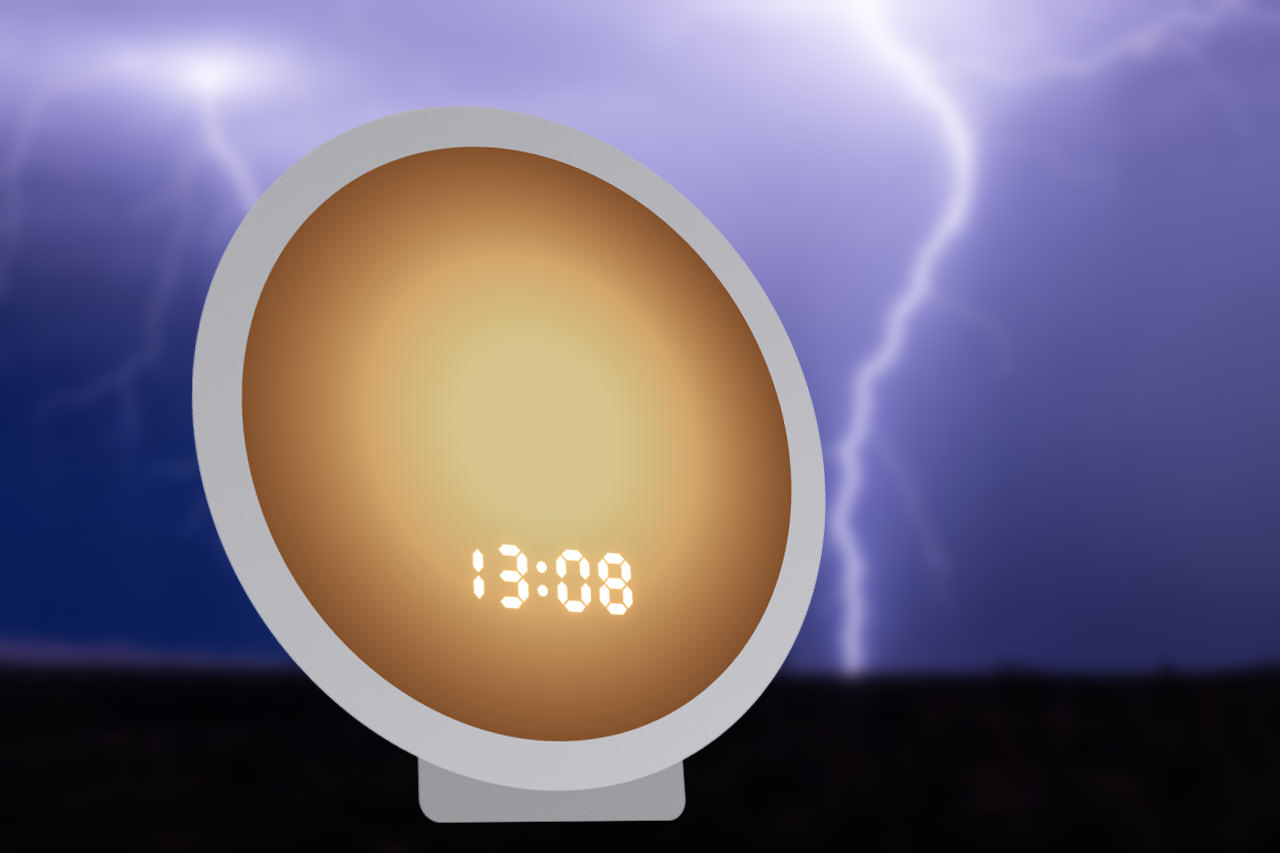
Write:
13,08
